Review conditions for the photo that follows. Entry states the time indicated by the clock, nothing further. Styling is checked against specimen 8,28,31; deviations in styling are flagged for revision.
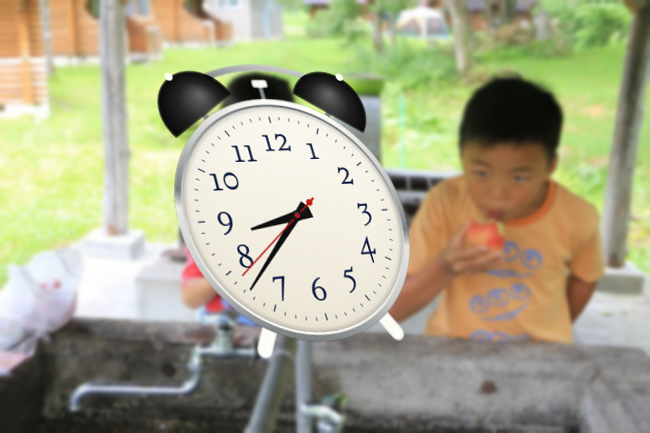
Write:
8,37,39
